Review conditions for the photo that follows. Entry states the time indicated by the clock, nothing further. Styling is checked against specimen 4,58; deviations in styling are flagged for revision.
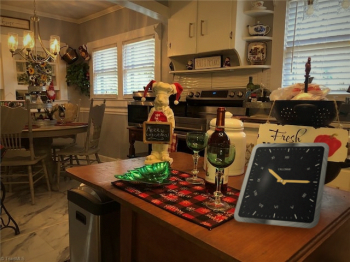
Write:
10,15
